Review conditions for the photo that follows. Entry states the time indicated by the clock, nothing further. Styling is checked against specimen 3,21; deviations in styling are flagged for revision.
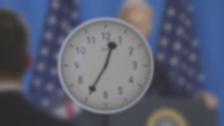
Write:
12,35
